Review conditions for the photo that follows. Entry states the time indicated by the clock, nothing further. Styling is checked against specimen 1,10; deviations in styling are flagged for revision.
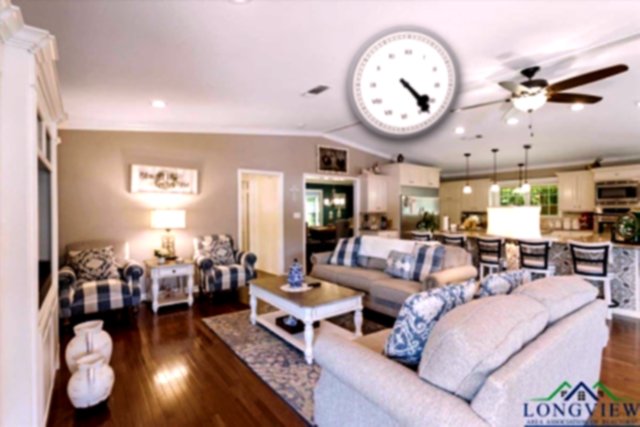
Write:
4,23
